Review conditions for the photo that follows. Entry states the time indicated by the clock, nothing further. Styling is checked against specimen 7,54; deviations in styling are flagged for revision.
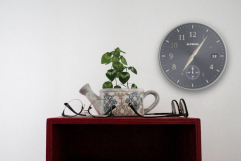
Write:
7,06
